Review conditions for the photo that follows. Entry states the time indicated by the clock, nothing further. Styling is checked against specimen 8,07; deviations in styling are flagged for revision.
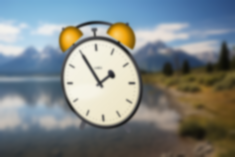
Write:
1,55
